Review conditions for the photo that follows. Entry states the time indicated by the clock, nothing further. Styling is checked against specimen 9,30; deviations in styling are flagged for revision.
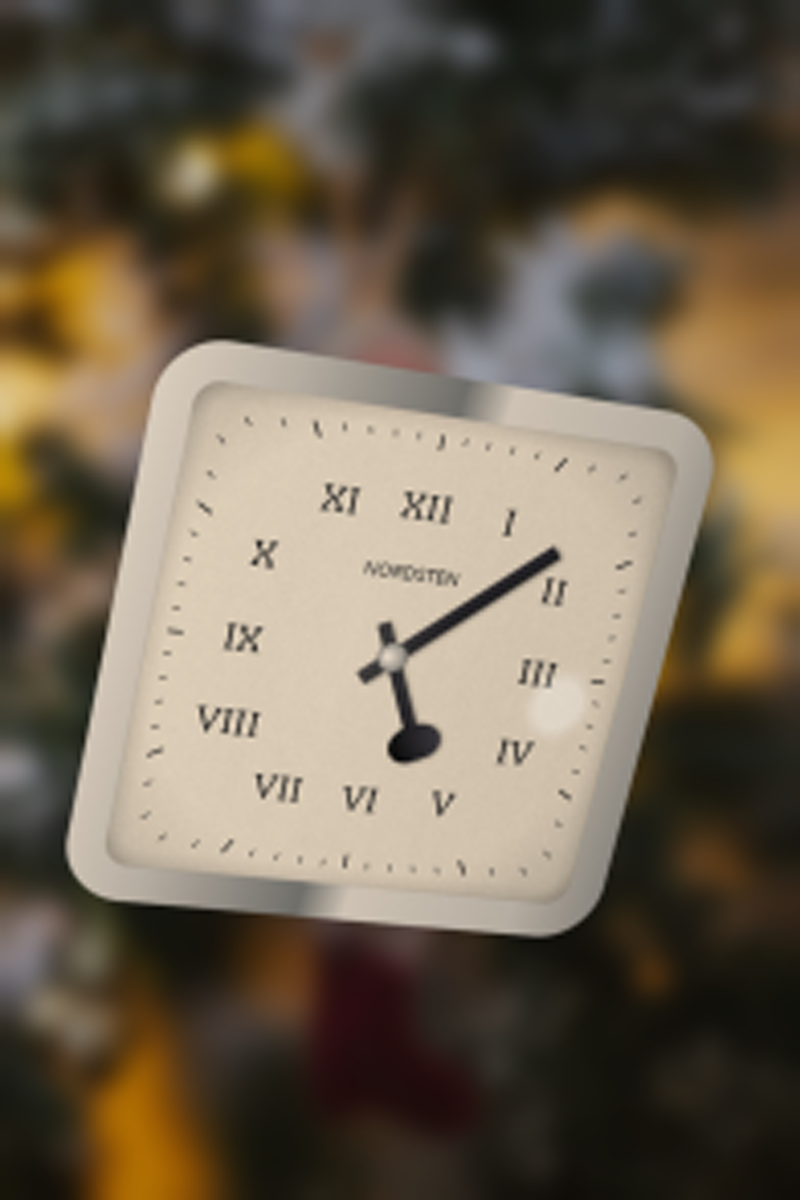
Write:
5,08
